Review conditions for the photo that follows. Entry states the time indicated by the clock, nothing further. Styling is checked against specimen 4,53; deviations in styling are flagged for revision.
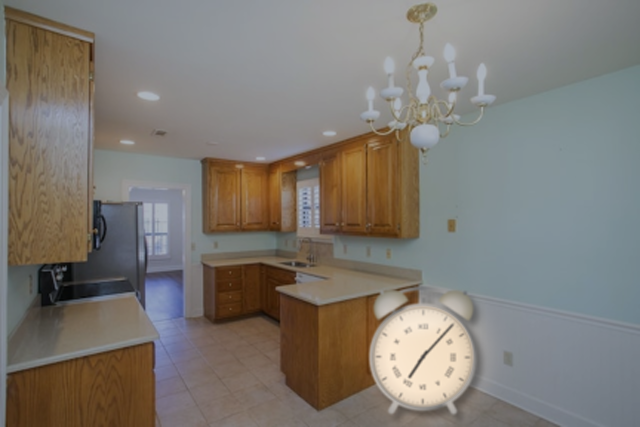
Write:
7,07
